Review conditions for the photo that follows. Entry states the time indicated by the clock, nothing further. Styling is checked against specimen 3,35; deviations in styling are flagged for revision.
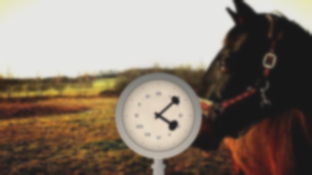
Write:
4,08
